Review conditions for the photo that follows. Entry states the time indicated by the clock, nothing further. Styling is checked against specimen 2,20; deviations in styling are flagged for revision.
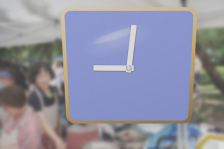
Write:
9,01
